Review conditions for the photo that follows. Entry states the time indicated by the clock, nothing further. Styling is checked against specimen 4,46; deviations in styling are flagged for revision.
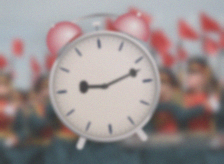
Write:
9,12
